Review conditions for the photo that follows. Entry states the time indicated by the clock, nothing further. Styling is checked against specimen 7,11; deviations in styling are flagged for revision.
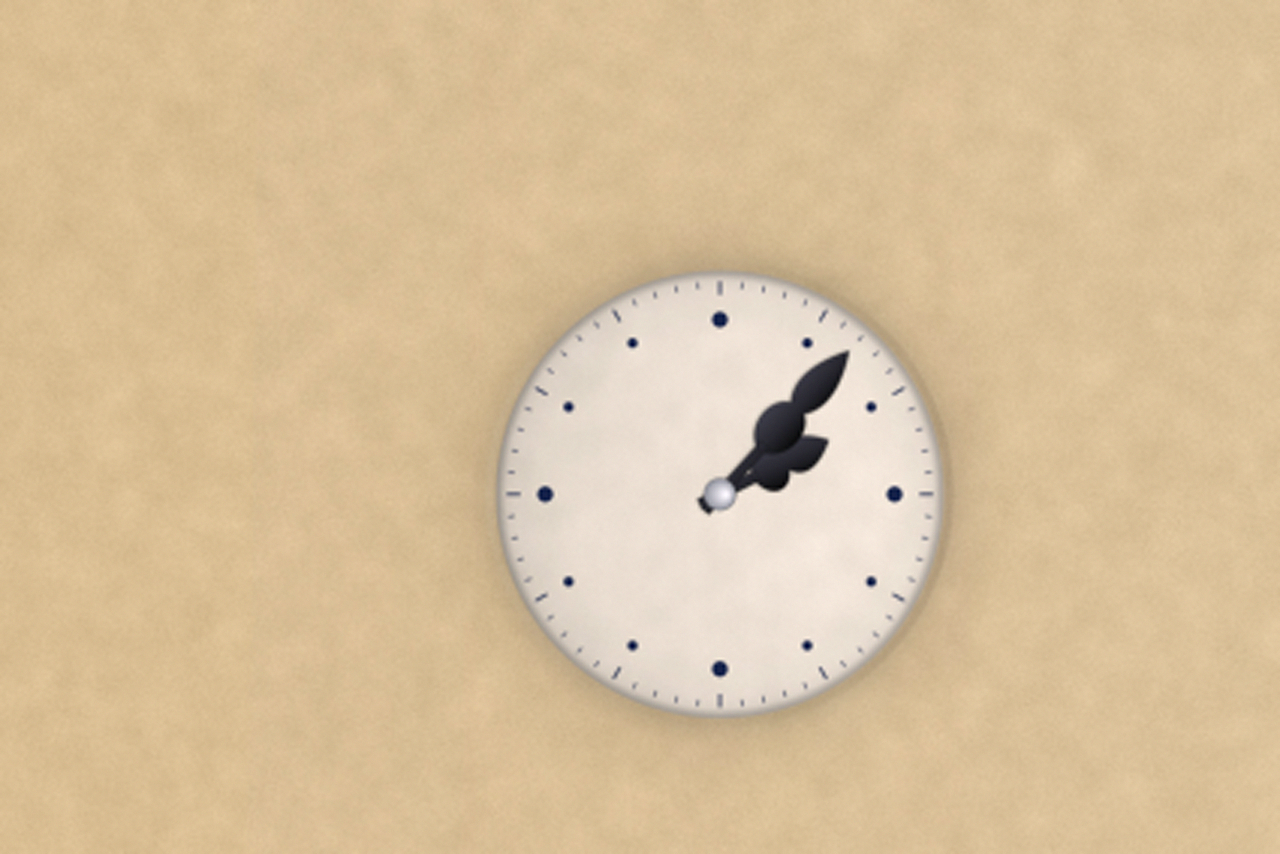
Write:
2,07
